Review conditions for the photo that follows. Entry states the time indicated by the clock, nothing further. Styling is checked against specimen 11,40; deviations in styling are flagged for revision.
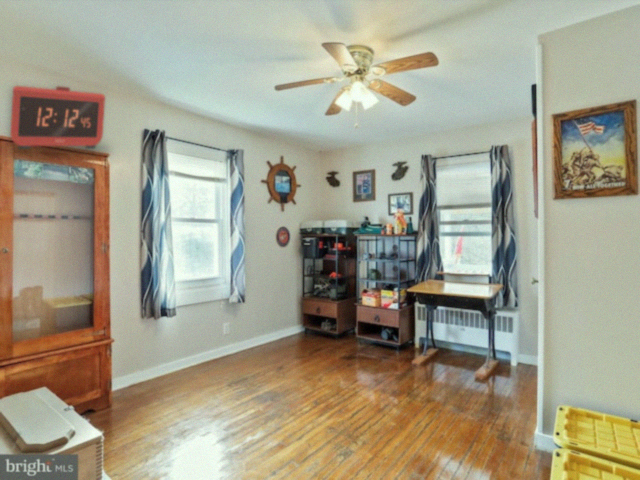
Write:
12,12
